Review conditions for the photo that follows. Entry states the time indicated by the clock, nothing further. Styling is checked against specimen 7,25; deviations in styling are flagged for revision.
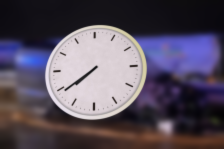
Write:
7,39
